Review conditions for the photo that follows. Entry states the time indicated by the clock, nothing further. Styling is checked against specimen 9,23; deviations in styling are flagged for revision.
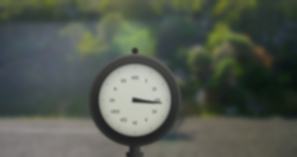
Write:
3,16
